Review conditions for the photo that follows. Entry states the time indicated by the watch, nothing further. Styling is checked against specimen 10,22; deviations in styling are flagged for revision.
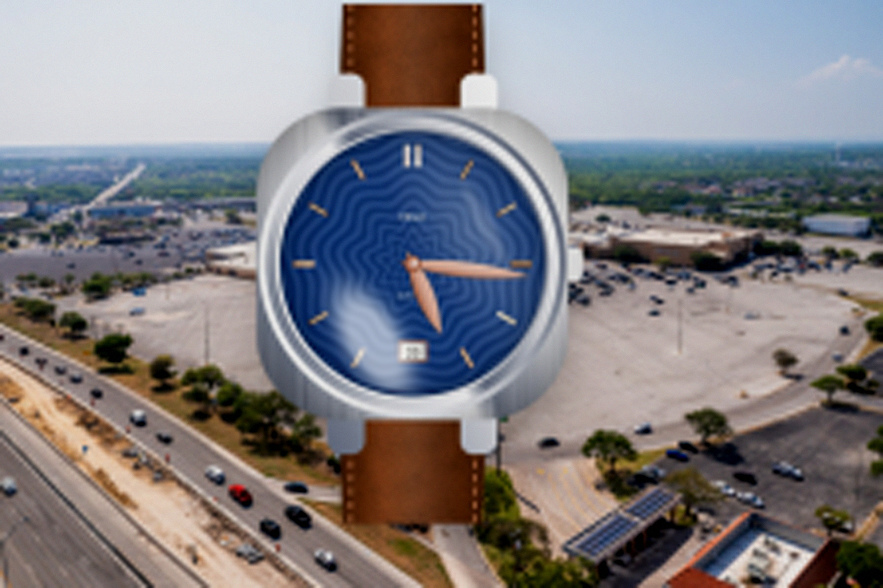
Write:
5,16
